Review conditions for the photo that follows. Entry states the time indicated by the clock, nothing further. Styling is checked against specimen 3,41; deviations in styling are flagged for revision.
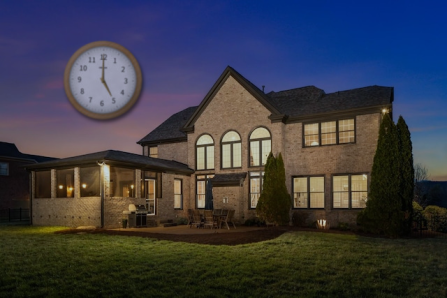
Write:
5,00
